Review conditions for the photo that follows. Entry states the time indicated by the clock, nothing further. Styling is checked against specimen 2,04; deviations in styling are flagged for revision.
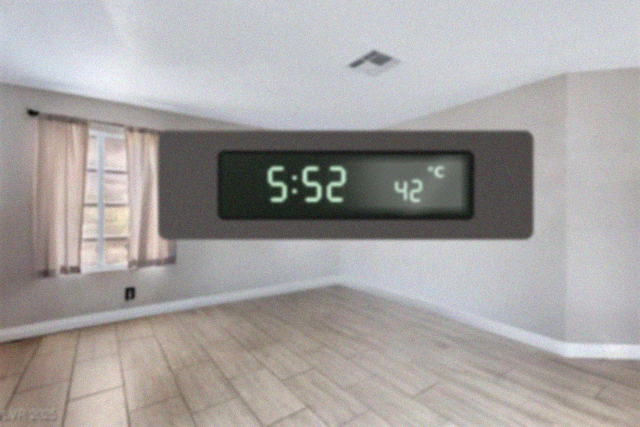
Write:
5,52
